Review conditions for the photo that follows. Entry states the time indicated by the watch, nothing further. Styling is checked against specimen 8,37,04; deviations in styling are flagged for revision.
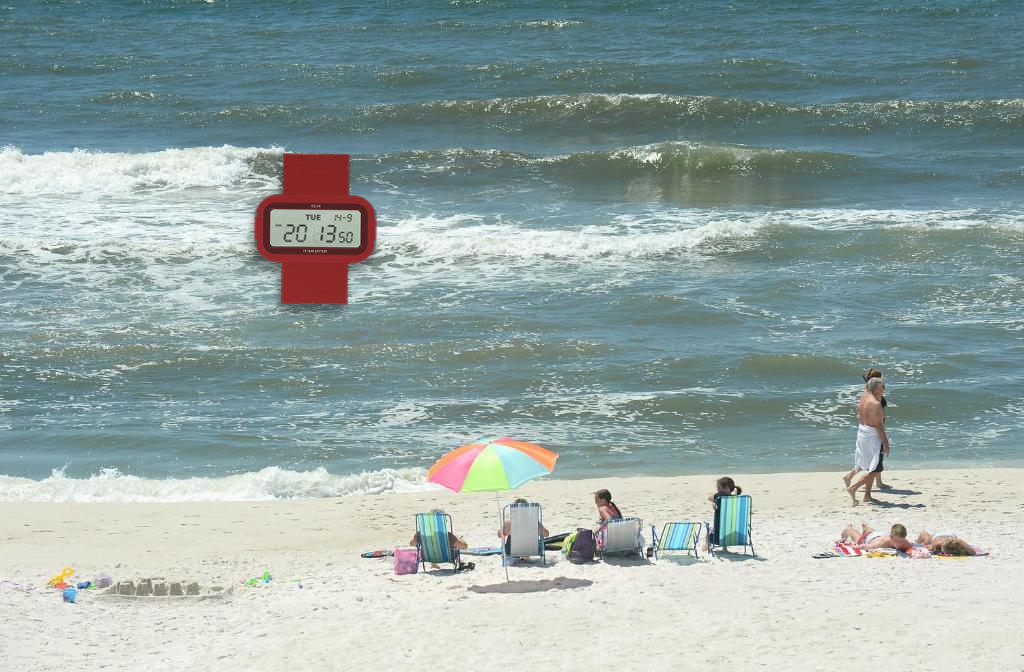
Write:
20,13,50
